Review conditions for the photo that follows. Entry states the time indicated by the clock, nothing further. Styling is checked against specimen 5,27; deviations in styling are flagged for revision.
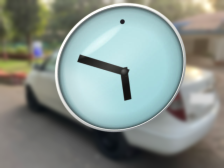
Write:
5,49
